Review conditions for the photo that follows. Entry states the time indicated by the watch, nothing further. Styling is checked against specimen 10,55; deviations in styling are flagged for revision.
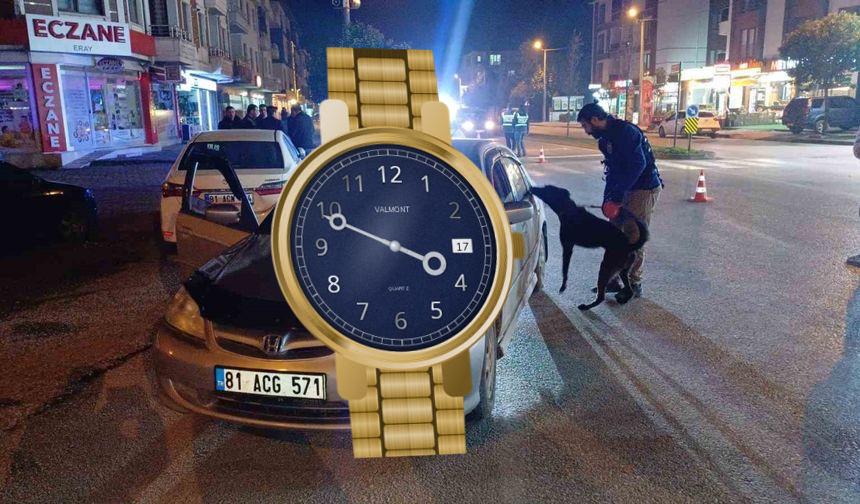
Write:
3,49
